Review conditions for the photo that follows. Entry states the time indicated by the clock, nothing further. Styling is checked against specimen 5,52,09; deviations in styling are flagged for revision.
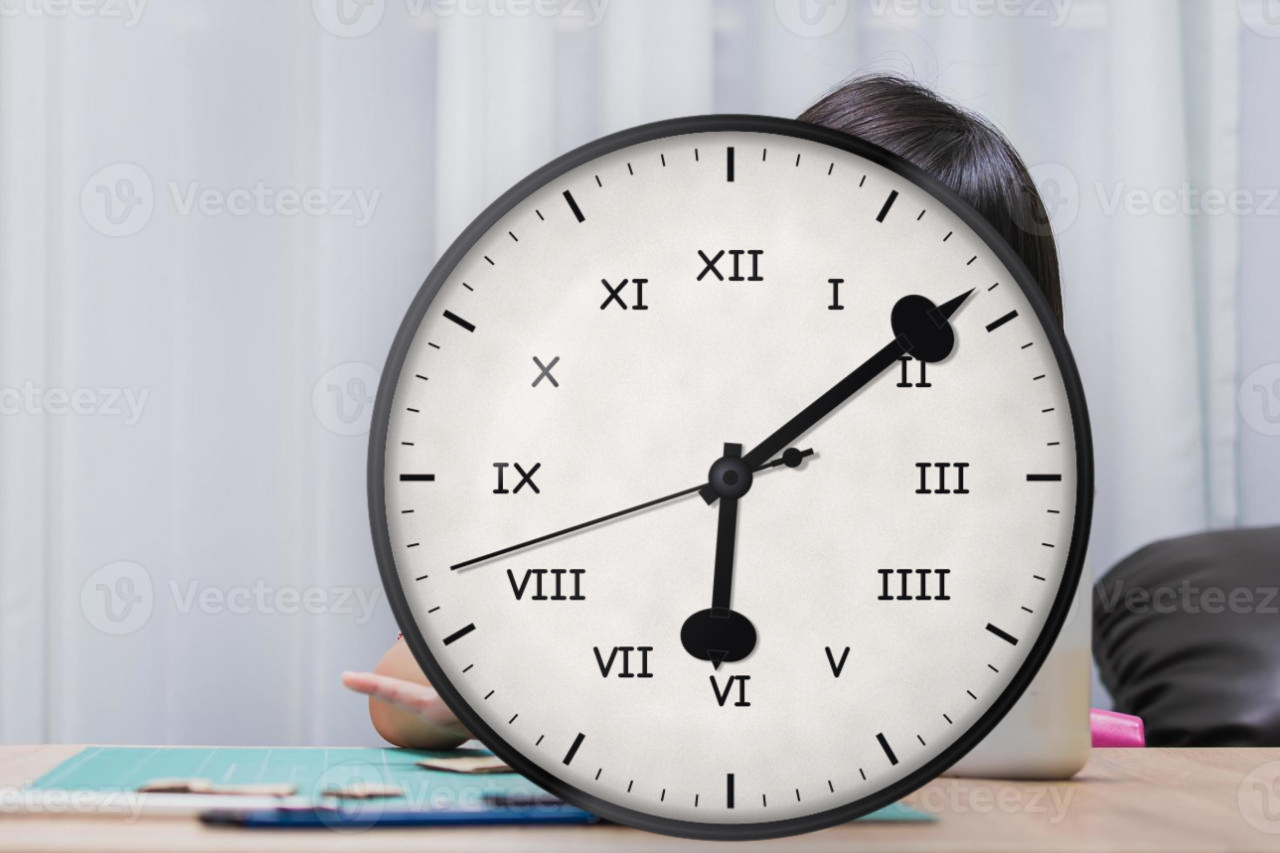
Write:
6,08,42
